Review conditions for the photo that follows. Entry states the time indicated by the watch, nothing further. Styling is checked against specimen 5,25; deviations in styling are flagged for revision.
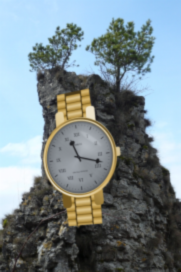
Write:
11,18
